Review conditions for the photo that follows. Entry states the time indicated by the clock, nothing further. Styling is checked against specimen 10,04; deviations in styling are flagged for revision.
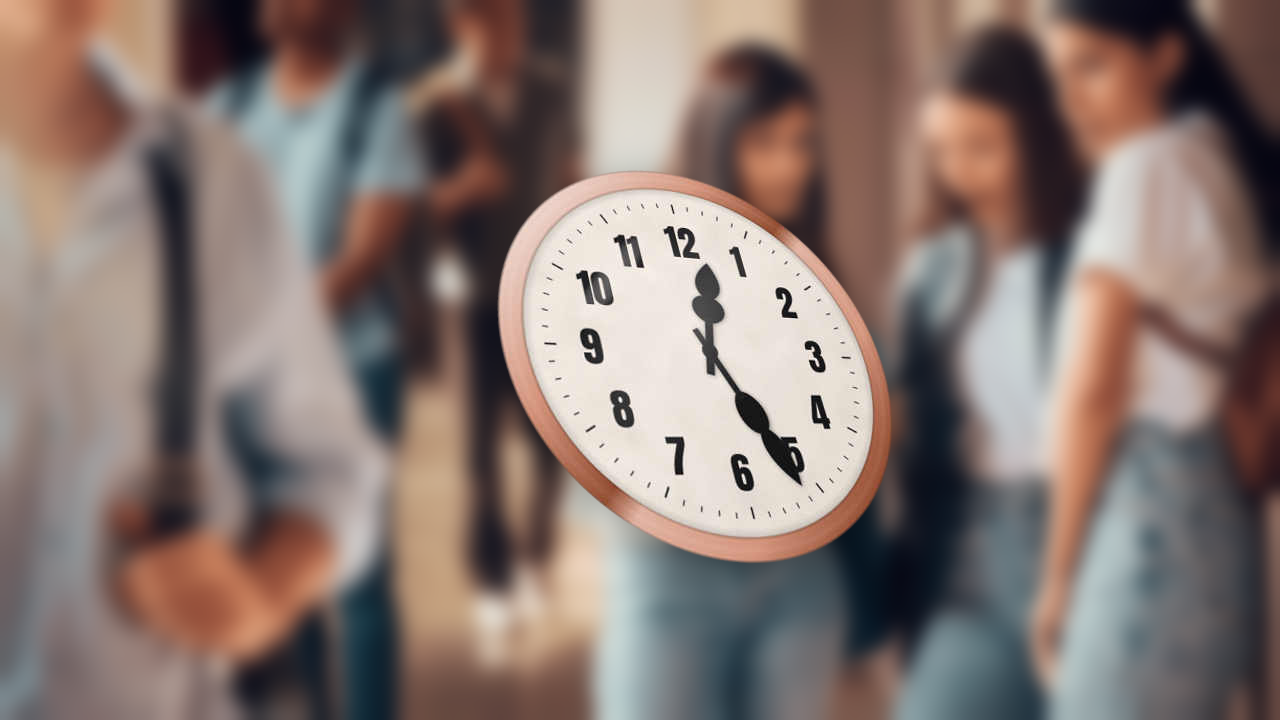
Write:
12,26
